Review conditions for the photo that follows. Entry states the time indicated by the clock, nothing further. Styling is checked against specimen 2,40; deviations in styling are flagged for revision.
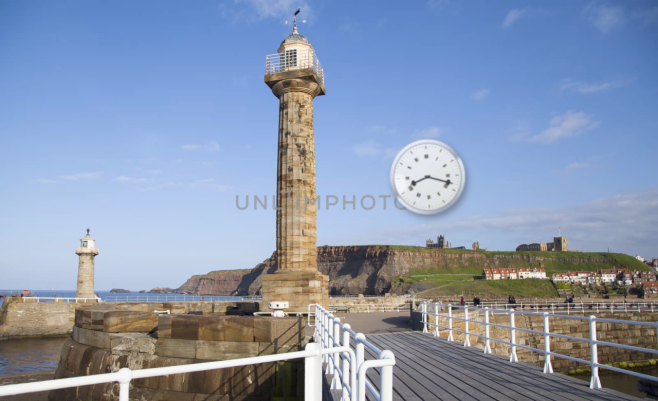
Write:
8,18
